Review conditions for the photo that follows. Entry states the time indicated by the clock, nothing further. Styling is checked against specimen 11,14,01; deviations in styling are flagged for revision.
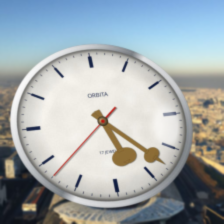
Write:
5,22,38
